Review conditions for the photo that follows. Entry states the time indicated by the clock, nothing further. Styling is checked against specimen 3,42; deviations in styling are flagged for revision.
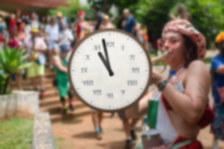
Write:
10,58
